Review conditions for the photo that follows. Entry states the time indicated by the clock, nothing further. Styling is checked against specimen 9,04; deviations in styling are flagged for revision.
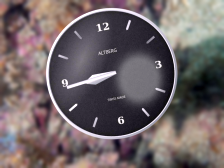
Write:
8,44
